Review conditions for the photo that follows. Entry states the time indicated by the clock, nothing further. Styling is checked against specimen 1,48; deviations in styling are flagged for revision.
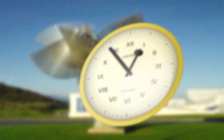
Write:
12,54
